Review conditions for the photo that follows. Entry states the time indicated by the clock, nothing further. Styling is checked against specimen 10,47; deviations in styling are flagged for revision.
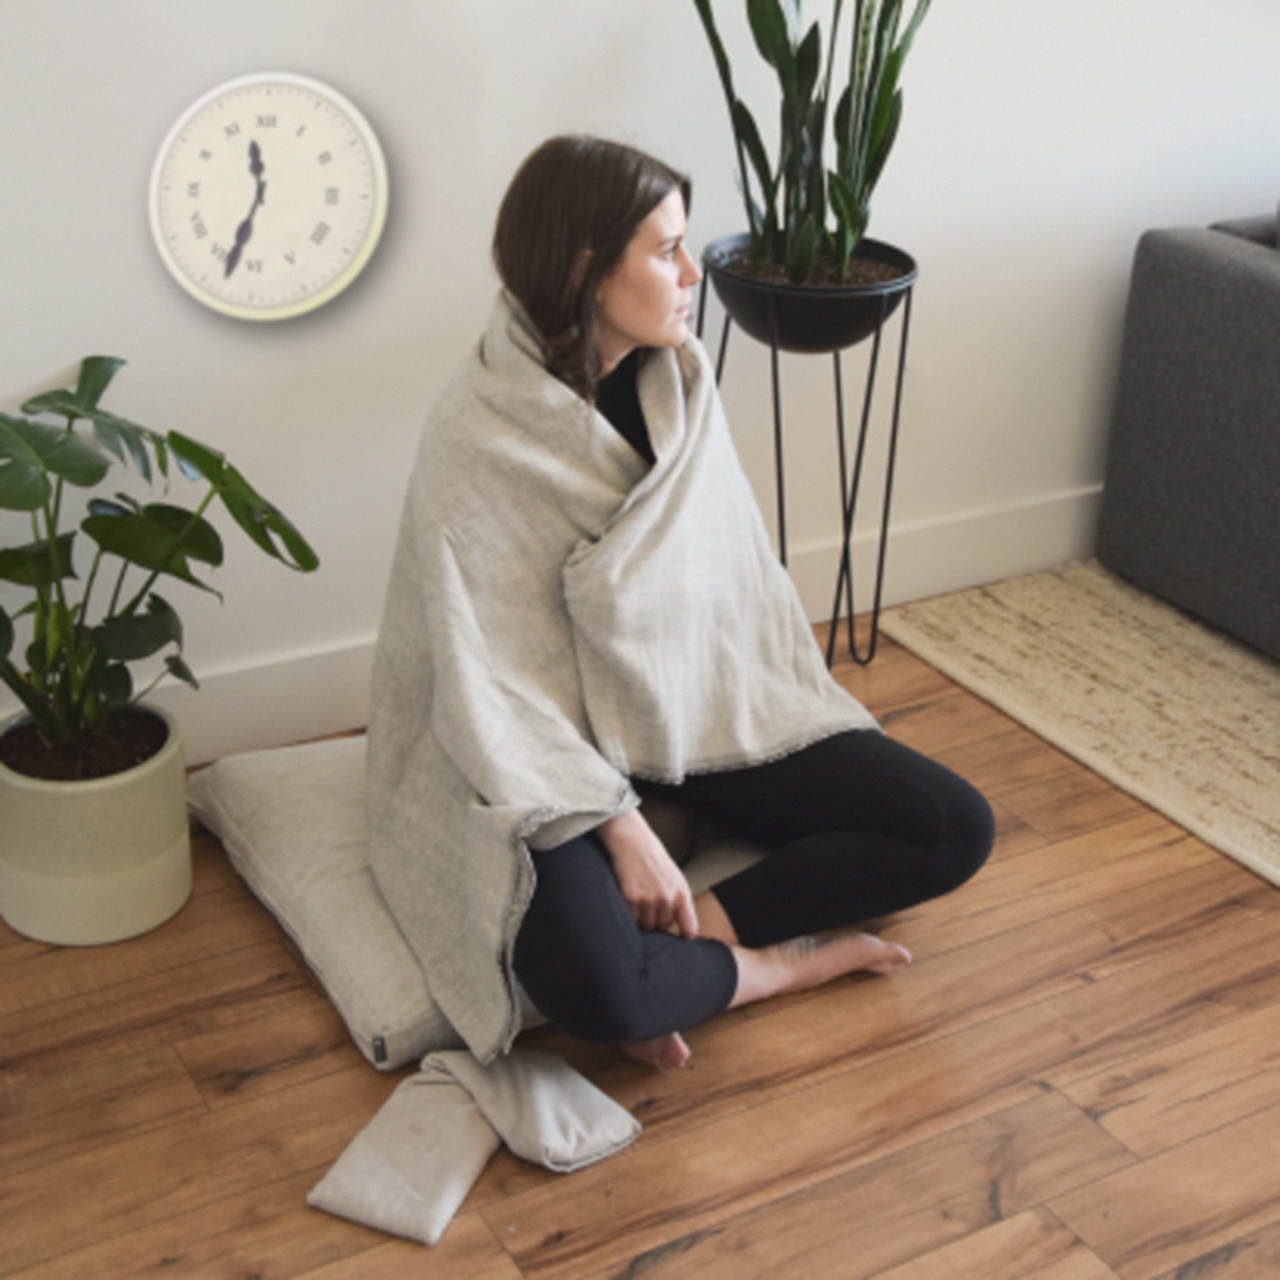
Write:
11,33
